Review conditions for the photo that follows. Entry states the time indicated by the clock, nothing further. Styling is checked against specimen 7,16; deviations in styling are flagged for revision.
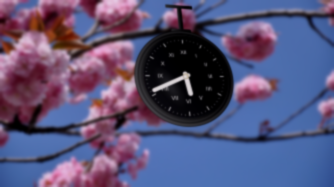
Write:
5,41
